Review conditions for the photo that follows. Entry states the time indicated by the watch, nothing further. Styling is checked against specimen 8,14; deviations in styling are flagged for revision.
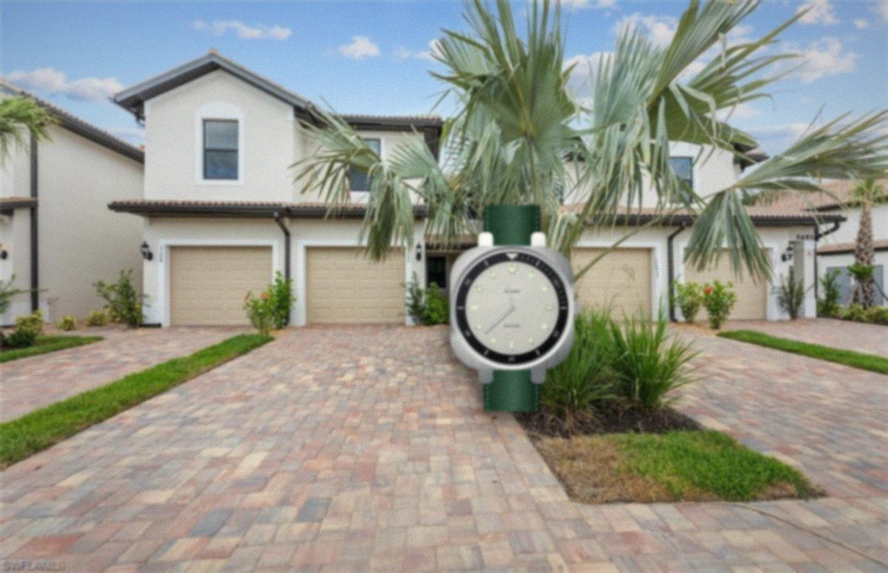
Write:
11,38
